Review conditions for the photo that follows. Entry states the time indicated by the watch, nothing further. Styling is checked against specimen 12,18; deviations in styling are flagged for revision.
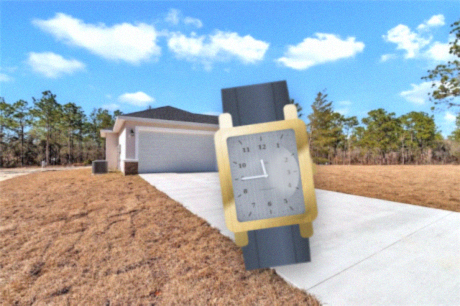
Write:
11,45
